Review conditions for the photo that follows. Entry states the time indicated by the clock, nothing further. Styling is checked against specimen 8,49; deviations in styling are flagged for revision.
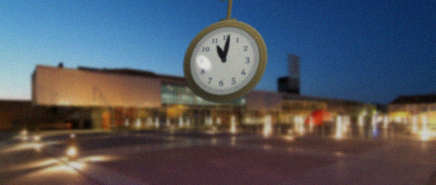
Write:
11,01
